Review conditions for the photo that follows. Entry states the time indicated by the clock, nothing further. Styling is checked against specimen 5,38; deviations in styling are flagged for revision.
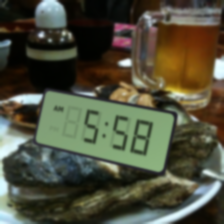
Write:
5,58
